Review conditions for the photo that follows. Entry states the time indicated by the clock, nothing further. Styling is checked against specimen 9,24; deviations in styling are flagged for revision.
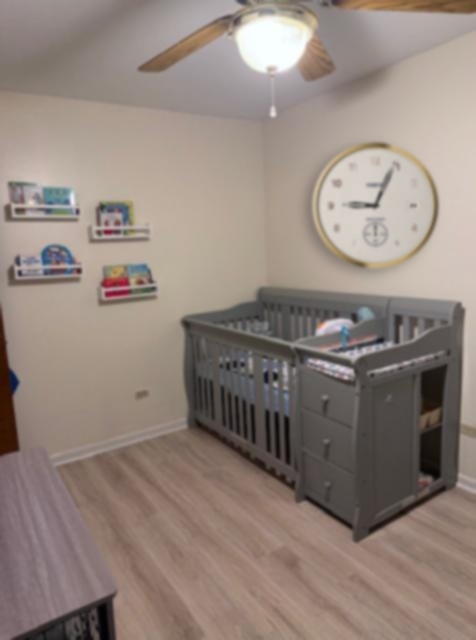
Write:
9,04
